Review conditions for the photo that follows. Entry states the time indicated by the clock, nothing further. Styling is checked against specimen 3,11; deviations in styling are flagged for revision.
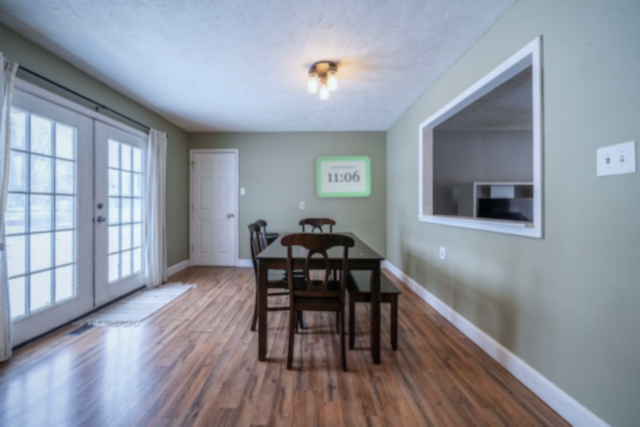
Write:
11,06
